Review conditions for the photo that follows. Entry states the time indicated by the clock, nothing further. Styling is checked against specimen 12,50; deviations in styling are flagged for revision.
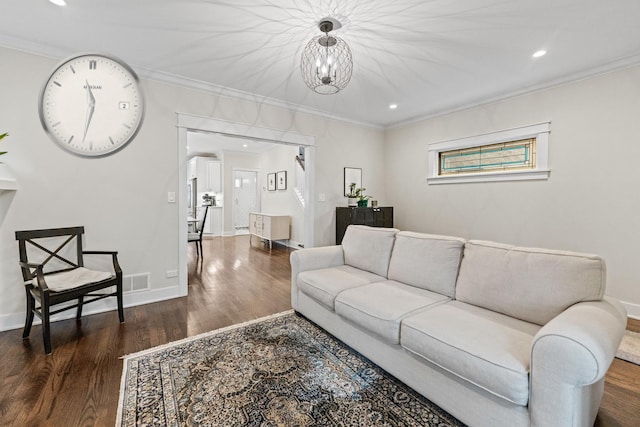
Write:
11,32
